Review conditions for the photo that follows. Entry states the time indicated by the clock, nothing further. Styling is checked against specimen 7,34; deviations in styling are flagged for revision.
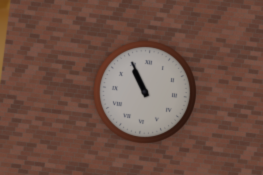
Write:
10,55
